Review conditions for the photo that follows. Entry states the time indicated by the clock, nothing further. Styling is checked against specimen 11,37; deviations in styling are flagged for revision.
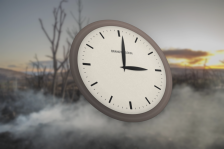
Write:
3,01
